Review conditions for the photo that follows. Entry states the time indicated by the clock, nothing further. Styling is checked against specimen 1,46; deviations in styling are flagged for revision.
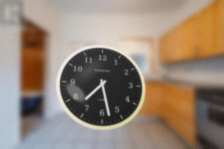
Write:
7,28
